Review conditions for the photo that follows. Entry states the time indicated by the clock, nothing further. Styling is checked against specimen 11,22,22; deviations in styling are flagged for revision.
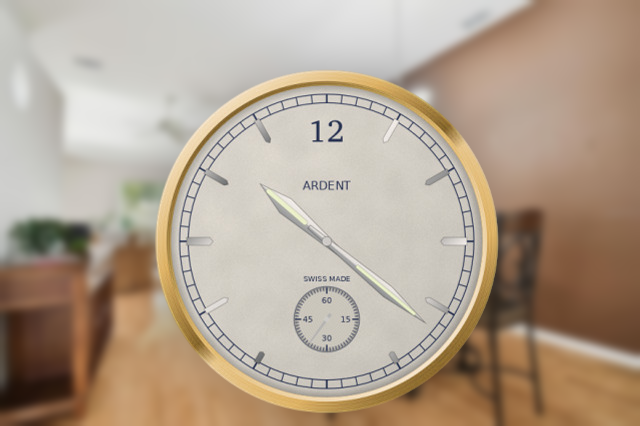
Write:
10,21,36
